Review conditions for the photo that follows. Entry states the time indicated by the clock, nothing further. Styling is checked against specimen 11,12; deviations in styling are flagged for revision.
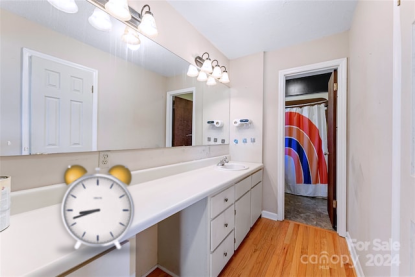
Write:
8,42
